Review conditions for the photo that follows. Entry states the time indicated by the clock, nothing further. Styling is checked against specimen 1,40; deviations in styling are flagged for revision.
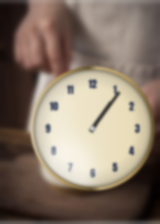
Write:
1,06
